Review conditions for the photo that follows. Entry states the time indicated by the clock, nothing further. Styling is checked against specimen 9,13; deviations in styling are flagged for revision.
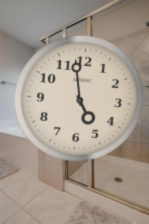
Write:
4,58
